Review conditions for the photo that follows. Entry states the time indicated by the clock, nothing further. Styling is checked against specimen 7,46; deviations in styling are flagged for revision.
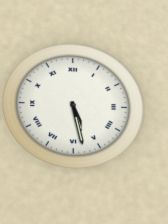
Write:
5,28
